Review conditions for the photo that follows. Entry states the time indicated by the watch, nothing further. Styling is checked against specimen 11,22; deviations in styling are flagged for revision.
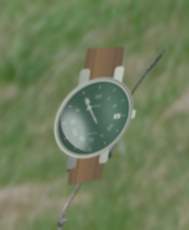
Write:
10,55
